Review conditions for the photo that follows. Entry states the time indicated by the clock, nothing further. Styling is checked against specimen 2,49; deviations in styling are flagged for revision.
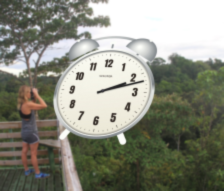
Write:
2,12
